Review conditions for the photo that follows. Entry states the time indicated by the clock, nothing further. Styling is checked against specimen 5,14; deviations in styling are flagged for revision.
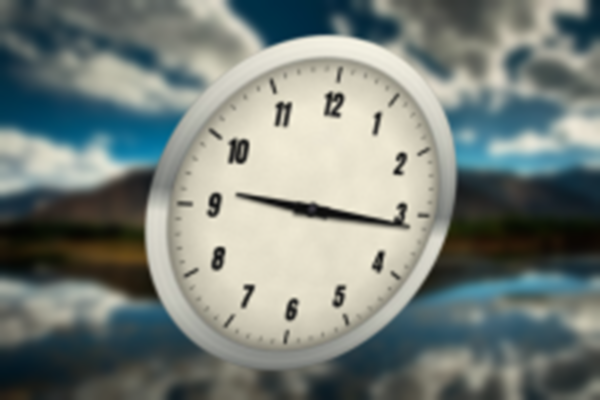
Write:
9,16
